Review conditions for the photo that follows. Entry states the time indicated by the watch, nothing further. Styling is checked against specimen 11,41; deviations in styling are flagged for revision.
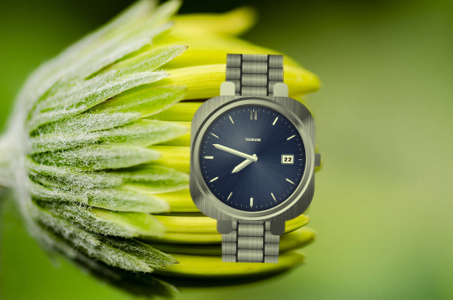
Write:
7,48
